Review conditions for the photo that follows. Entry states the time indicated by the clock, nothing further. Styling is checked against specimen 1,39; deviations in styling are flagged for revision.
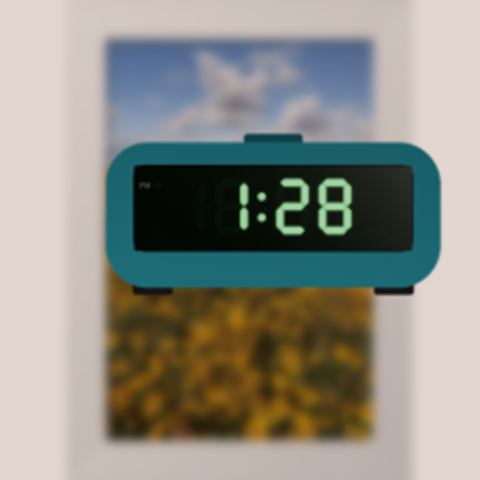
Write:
1,28
